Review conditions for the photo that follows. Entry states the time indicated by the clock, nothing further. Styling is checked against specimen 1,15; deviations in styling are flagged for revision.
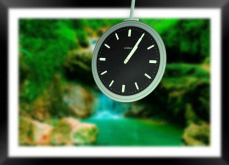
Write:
1,05
